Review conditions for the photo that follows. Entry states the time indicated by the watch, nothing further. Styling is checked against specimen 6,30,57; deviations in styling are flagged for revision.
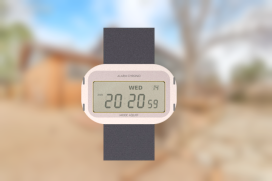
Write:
20,20,59
